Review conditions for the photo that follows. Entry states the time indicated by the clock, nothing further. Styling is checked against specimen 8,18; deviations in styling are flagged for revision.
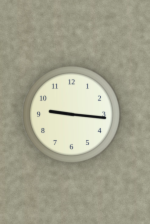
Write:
9,16
